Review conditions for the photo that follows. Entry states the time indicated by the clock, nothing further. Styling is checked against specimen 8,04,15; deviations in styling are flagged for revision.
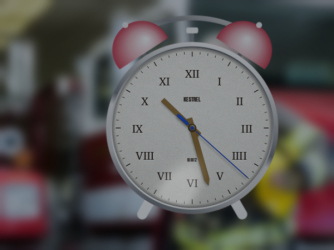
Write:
10,27,22
